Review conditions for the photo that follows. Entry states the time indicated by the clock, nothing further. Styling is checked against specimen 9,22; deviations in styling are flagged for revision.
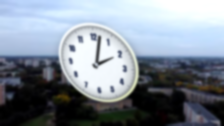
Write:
2,02
